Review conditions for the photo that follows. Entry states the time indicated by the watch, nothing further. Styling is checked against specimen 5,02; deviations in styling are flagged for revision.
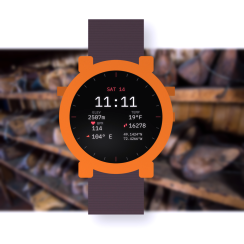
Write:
11,11
